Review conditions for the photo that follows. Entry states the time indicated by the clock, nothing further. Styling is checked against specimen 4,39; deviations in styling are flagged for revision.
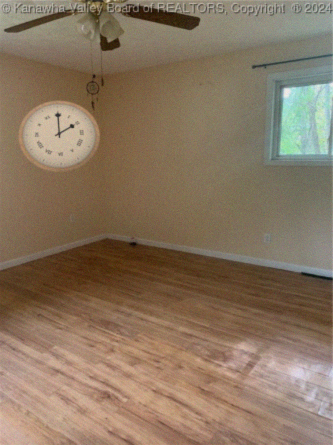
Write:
2,00
